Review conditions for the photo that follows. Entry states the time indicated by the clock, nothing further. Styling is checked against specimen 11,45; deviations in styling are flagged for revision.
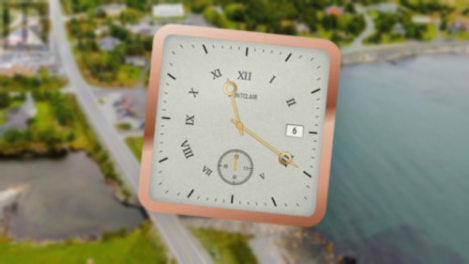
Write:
11,20
